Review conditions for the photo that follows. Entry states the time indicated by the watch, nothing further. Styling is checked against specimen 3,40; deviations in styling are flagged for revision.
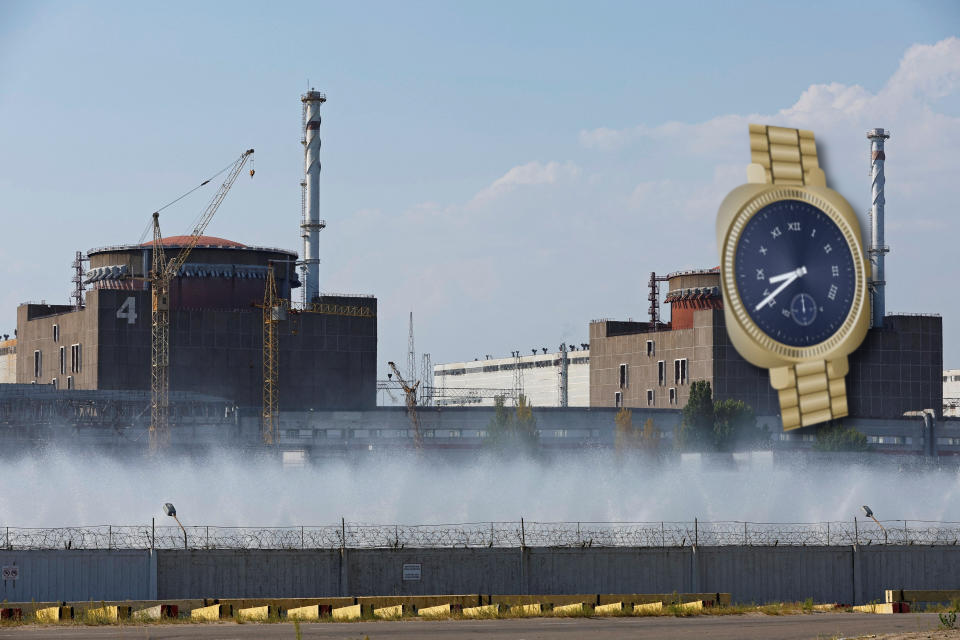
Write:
8,40
